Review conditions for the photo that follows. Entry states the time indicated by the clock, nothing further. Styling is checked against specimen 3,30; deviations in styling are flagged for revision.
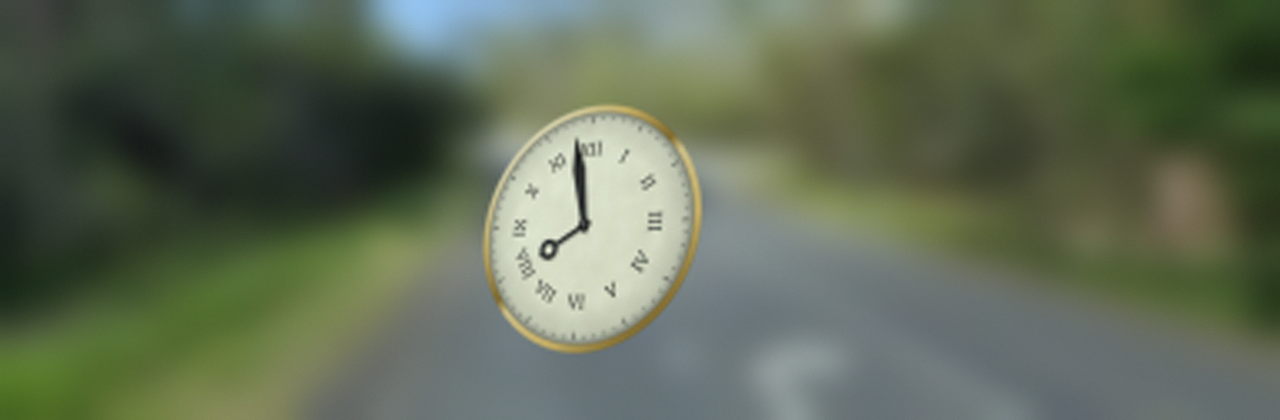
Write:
7,58
